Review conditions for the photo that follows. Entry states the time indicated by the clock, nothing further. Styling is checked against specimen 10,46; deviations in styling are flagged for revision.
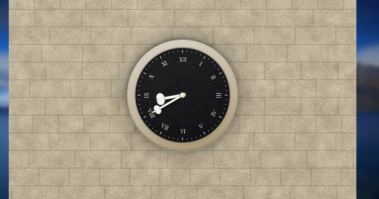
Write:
8,40
